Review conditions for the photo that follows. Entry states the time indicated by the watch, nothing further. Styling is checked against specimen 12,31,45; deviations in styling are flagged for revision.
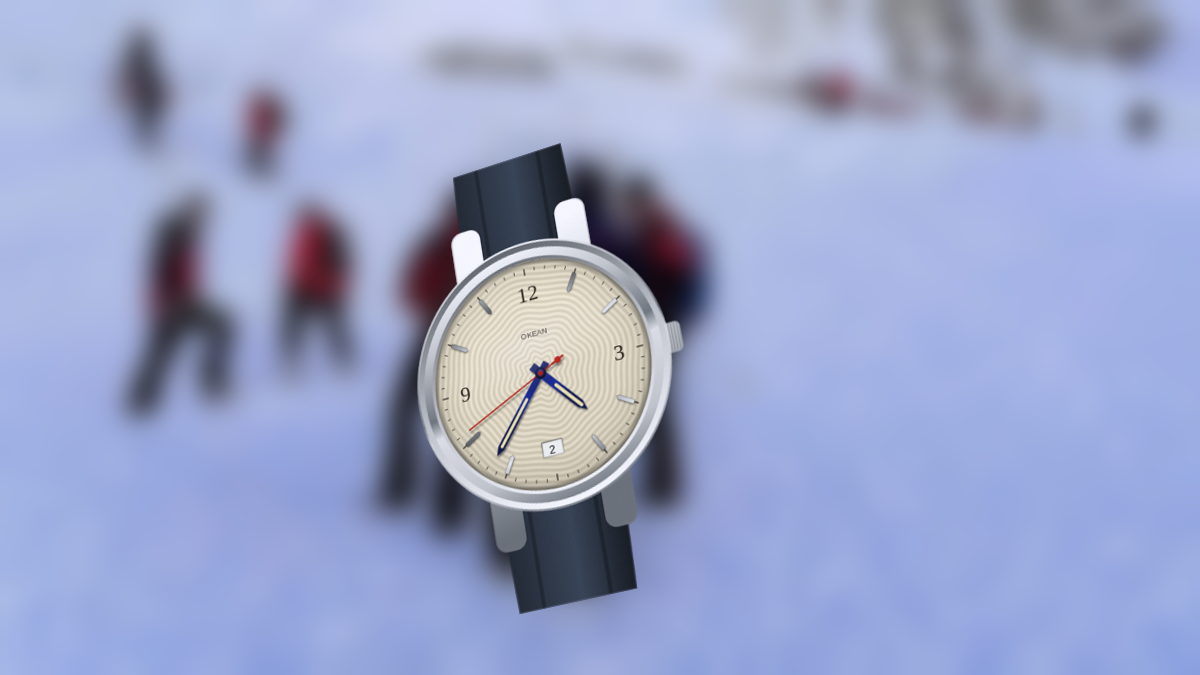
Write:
4,36,41
